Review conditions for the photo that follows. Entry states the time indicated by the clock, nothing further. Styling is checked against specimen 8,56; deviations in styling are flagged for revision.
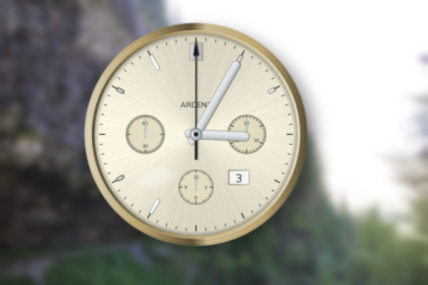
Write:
3,05
